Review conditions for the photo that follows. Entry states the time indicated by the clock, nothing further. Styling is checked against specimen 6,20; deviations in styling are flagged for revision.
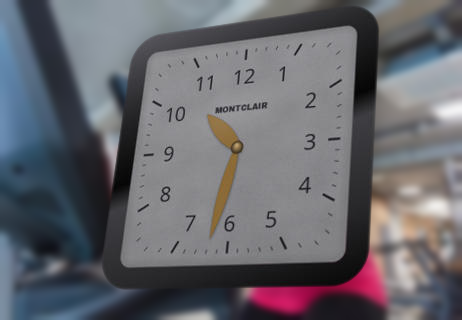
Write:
10,32
